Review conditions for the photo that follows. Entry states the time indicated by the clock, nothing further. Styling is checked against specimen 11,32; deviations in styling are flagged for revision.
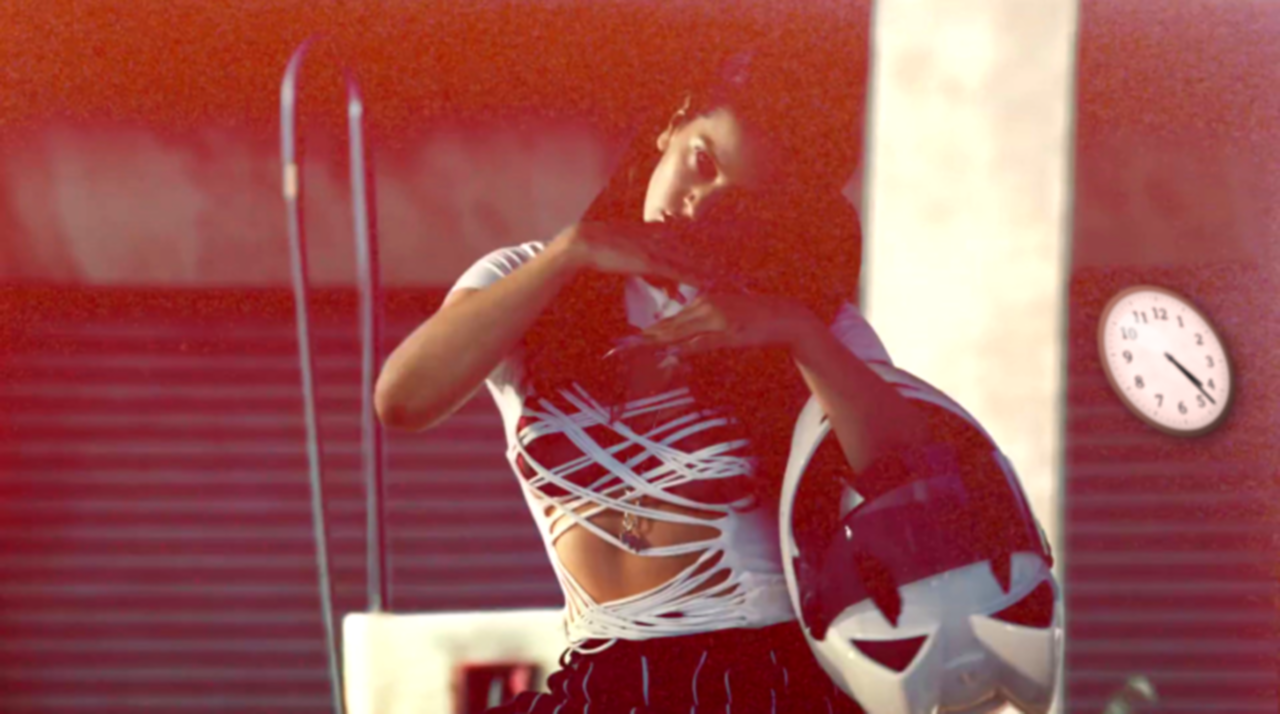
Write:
4,23
